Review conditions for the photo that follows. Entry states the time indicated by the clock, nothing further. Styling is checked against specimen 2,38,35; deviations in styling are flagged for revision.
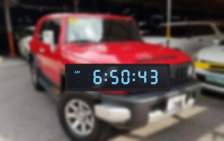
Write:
6,50,43
